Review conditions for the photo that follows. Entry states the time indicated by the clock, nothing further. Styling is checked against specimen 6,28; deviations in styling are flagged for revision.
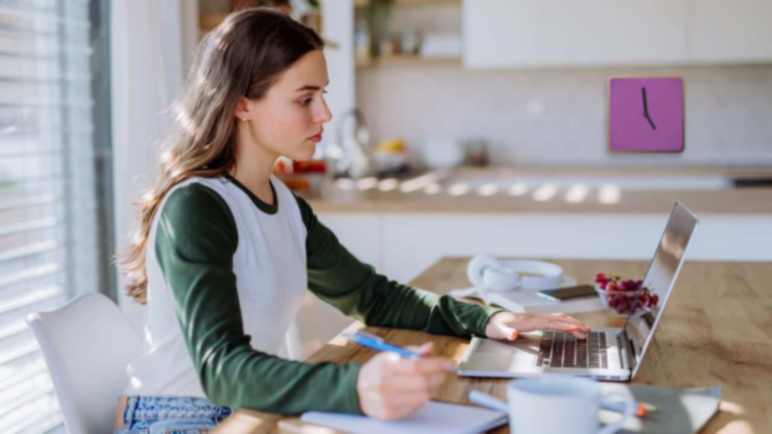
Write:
4,59
